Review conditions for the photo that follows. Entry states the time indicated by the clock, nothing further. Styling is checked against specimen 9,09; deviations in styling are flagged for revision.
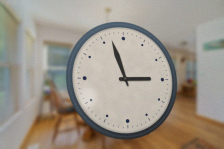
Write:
2,57
